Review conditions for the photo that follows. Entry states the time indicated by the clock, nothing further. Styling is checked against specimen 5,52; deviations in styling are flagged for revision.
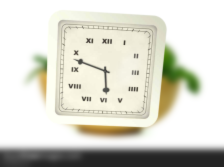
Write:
5,48
